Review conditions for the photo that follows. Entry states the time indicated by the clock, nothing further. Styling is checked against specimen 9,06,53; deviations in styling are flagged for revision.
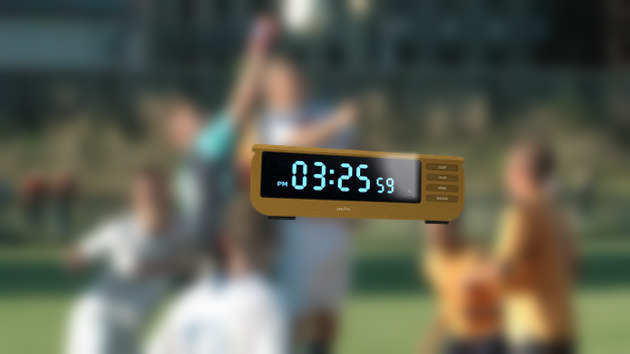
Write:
3,25,59
